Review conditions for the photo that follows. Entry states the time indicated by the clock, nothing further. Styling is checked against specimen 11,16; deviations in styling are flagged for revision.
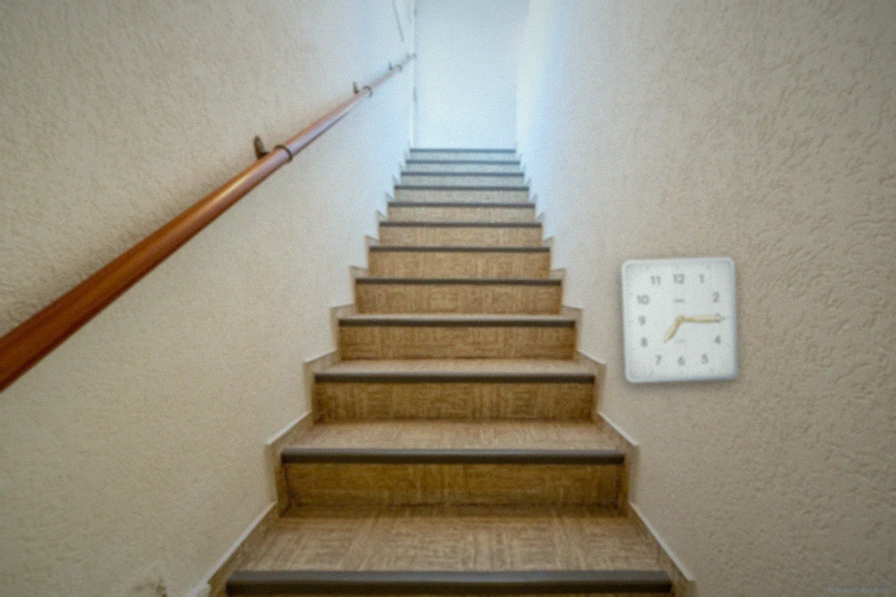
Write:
7,15
